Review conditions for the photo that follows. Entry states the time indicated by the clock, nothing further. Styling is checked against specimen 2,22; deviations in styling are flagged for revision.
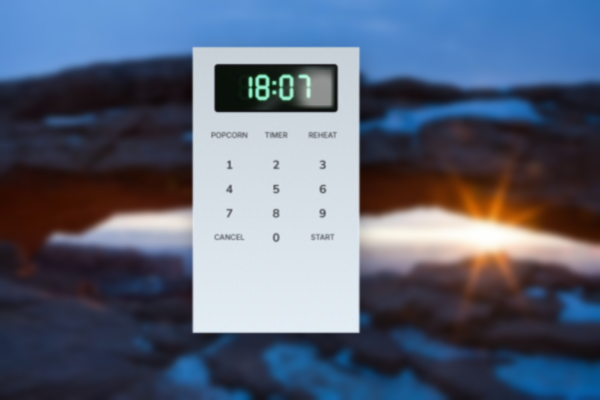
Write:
18,07
